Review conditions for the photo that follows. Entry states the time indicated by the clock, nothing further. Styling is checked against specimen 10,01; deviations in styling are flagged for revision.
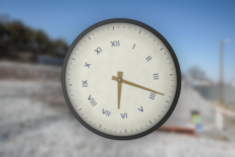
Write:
6,19
